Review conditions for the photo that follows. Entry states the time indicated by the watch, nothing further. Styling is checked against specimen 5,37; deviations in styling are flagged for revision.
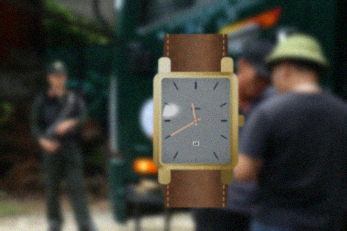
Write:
11,40
